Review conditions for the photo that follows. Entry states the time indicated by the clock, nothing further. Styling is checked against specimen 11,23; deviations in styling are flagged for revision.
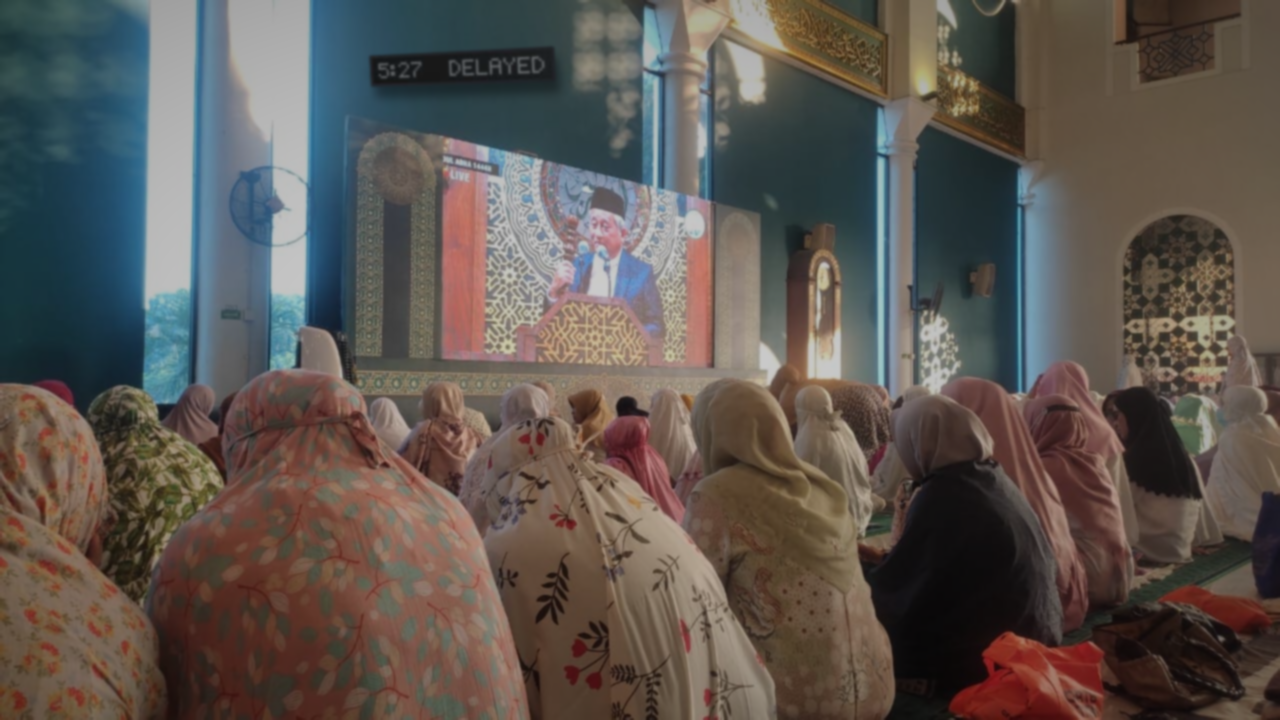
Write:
5,27
